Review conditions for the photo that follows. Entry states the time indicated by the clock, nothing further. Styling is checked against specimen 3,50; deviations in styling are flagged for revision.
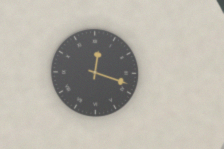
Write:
12,18
